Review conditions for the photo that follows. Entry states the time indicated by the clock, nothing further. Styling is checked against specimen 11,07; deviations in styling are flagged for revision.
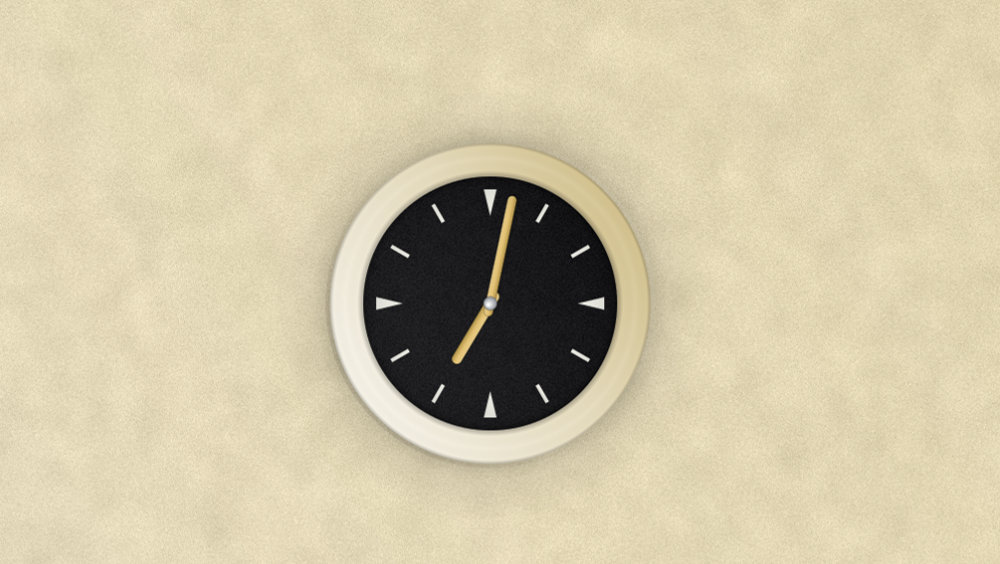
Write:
7,02
